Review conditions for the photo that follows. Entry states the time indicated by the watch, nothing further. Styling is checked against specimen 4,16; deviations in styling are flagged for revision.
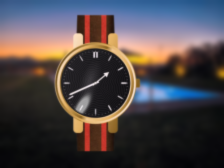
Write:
1,41
